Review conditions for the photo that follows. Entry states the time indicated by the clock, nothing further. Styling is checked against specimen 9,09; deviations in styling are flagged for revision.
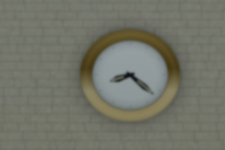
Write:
8,22
